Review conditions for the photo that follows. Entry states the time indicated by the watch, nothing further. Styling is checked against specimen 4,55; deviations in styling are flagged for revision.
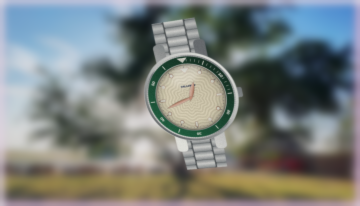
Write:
12,42
